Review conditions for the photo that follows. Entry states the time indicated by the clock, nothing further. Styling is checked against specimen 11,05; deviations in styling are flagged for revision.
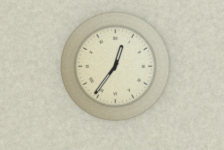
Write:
12,36
